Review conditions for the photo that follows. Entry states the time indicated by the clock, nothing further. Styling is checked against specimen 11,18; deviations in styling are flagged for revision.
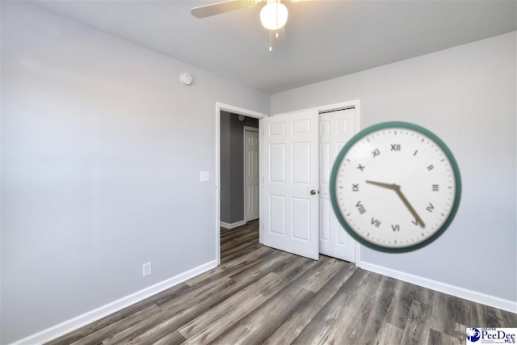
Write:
9,24
